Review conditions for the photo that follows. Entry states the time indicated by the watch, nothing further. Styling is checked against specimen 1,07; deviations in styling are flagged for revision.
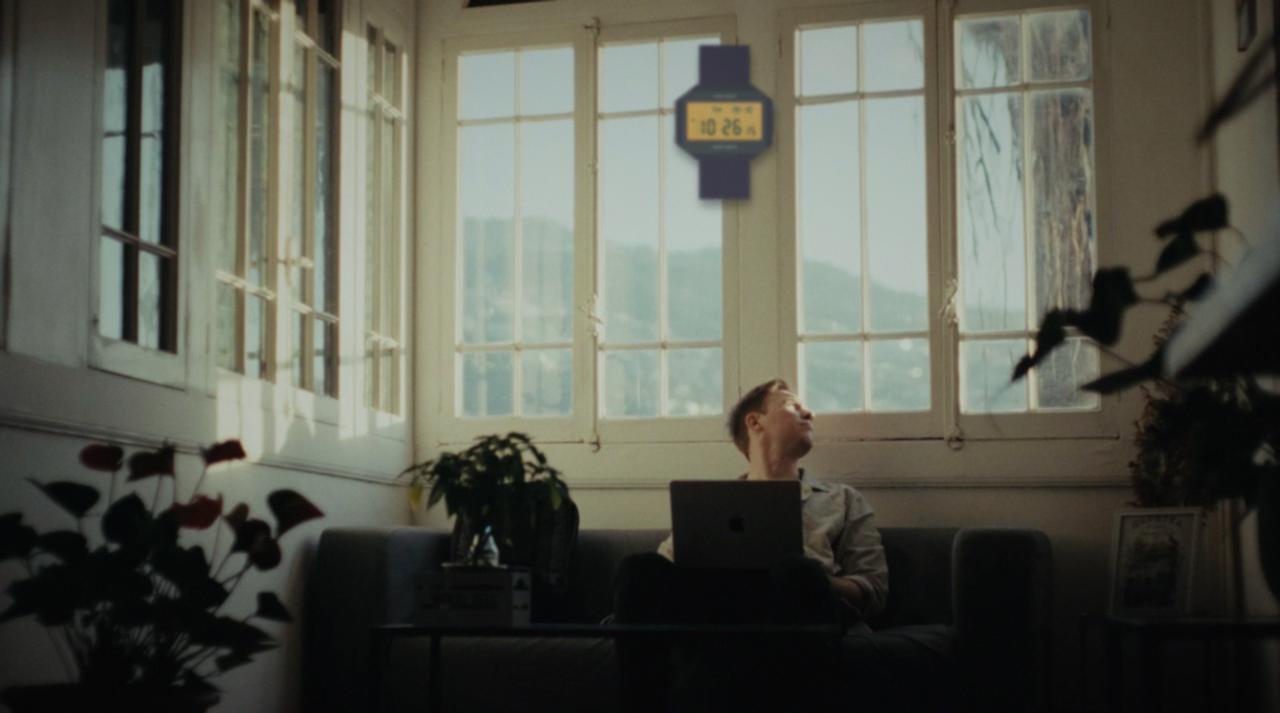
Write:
10,26
